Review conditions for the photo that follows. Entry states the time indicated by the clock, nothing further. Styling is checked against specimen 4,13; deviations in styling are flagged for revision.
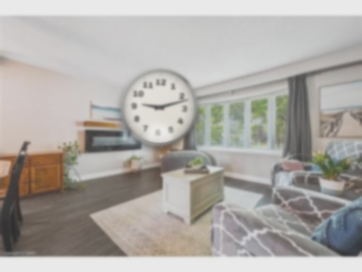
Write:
9,12
